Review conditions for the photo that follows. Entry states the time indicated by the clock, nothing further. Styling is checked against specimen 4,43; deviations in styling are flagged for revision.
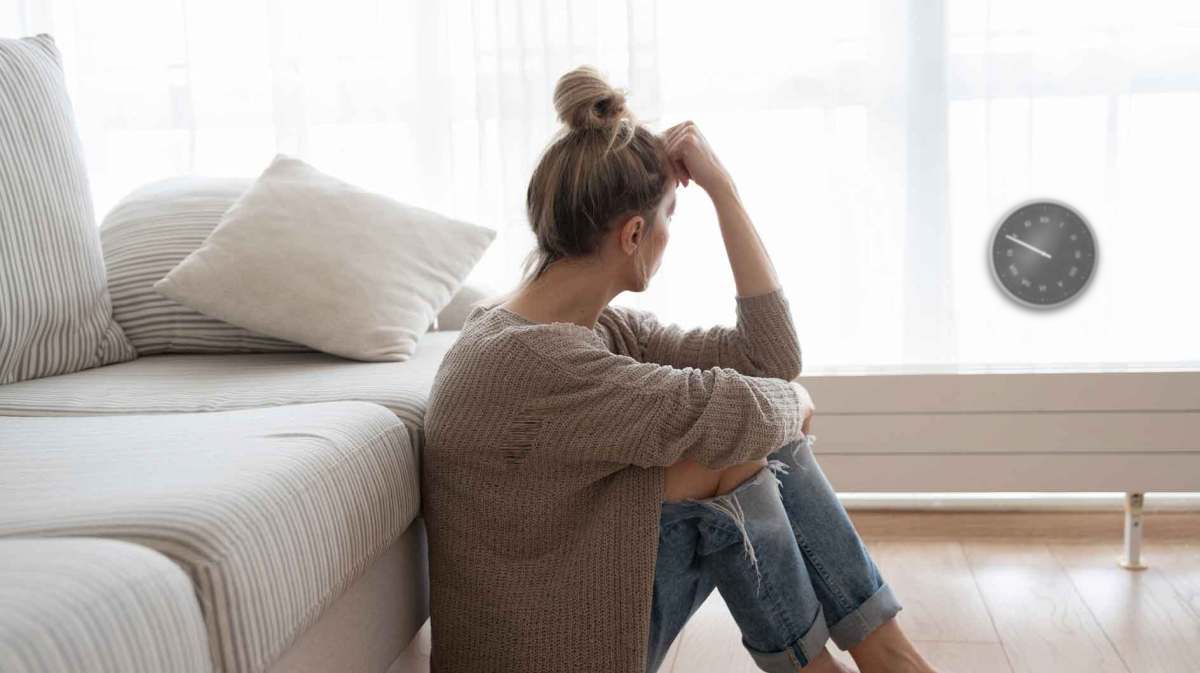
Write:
9,49
